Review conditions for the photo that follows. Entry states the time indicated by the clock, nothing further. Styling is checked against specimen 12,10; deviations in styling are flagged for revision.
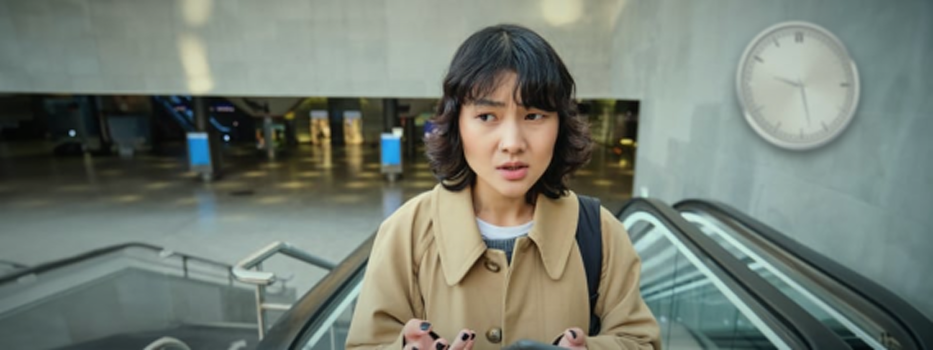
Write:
9,28
